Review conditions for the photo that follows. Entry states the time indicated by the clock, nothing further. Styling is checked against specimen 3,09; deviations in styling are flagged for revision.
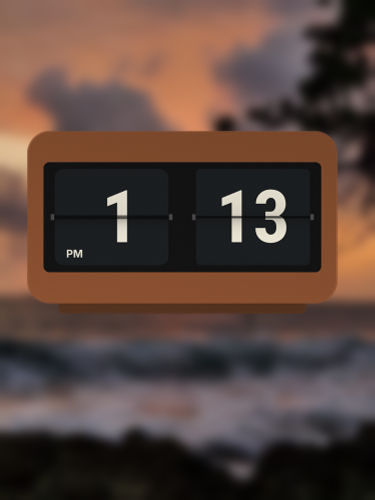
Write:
1,13
